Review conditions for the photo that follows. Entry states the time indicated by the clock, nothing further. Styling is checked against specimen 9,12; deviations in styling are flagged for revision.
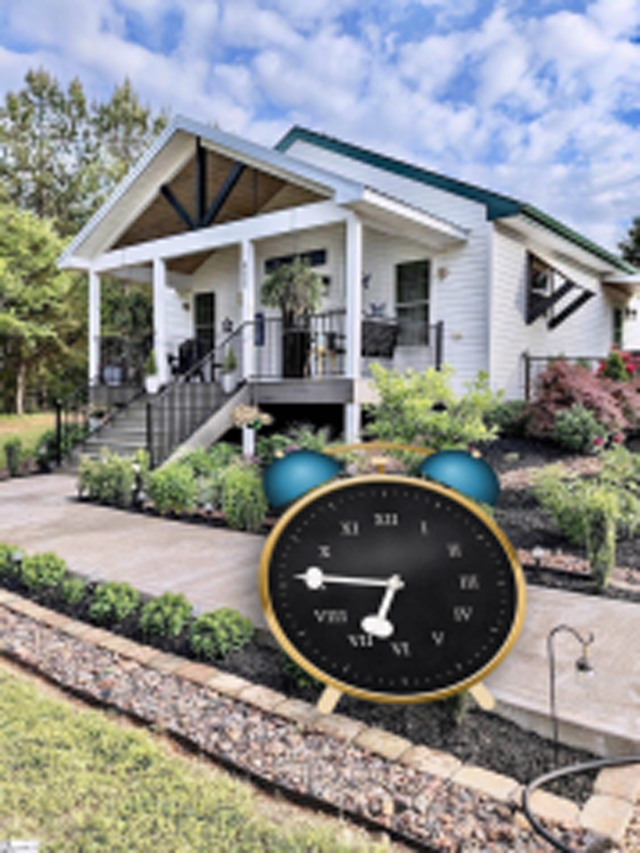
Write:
6,46
